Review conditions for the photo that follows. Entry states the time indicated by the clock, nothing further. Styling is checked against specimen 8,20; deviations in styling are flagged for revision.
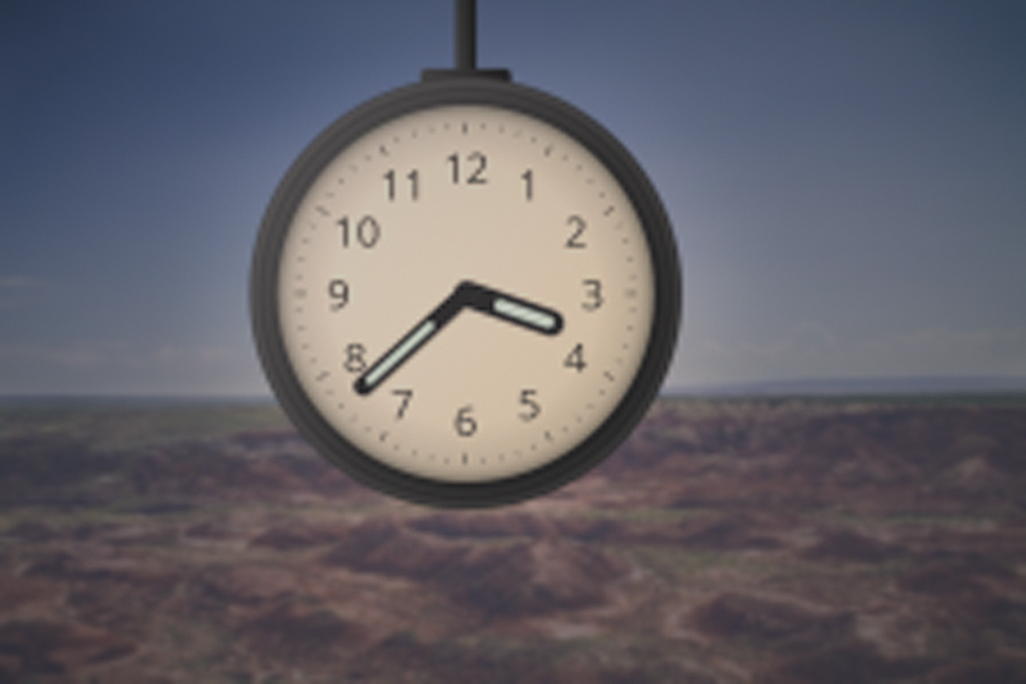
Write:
3,38
